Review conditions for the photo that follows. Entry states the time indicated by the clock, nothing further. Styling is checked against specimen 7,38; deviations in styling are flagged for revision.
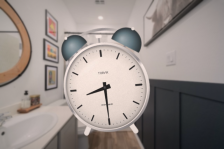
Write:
8,30
